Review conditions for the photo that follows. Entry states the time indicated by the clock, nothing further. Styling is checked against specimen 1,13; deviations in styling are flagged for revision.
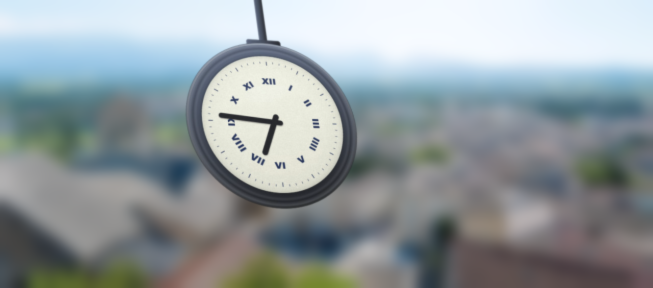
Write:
6,46
